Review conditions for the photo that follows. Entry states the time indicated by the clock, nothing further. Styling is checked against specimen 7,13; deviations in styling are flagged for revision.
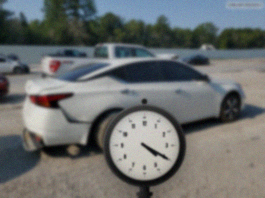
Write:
4,20
